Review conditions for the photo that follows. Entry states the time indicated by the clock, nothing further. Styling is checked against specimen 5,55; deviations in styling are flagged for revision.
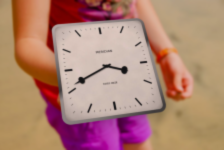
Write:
3,41
